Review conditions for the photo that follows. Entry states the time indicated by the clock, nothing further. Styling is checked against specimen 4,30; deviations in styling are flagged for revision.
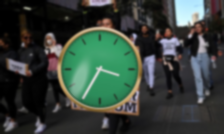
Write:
3,35
